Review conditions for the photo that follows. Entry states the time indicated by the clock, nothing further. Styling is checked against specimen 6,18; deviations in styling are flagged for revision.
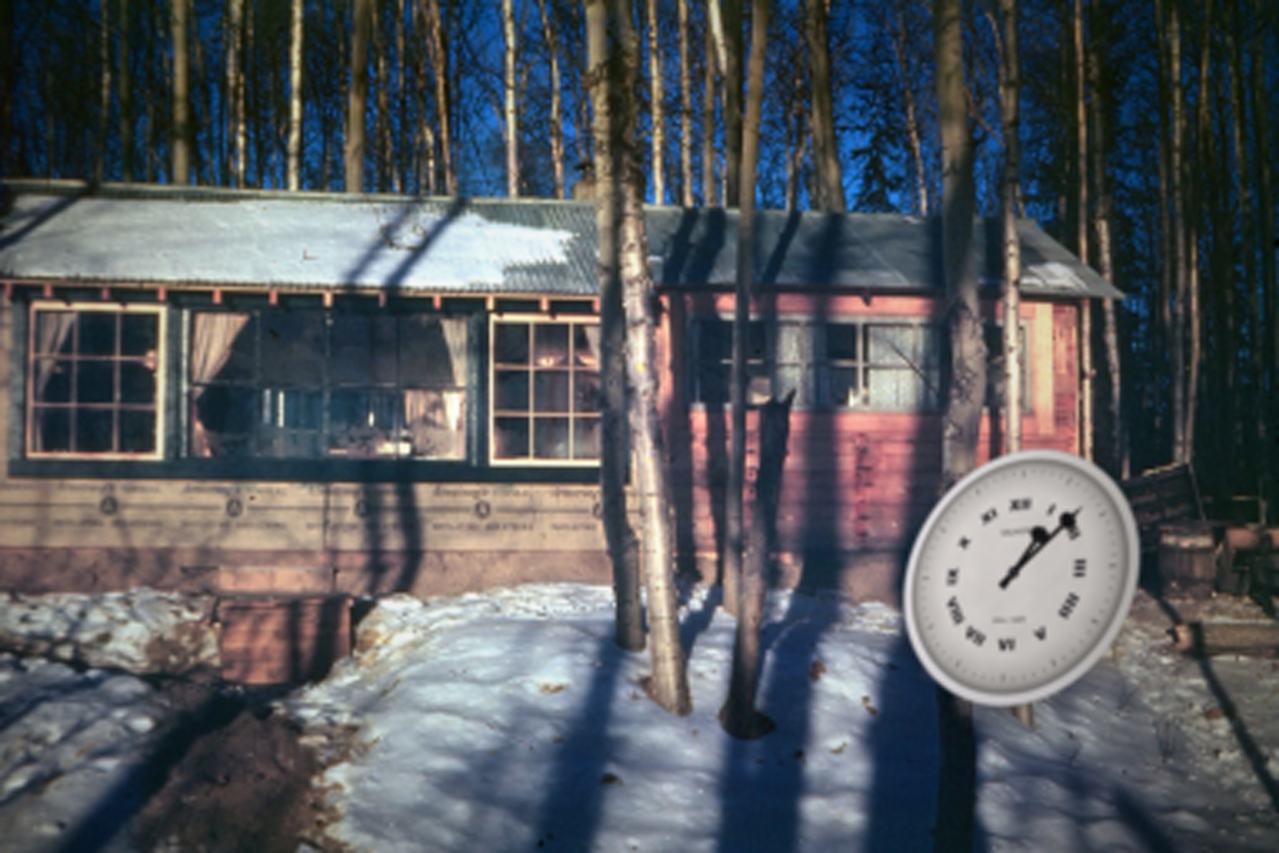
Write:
1,08
